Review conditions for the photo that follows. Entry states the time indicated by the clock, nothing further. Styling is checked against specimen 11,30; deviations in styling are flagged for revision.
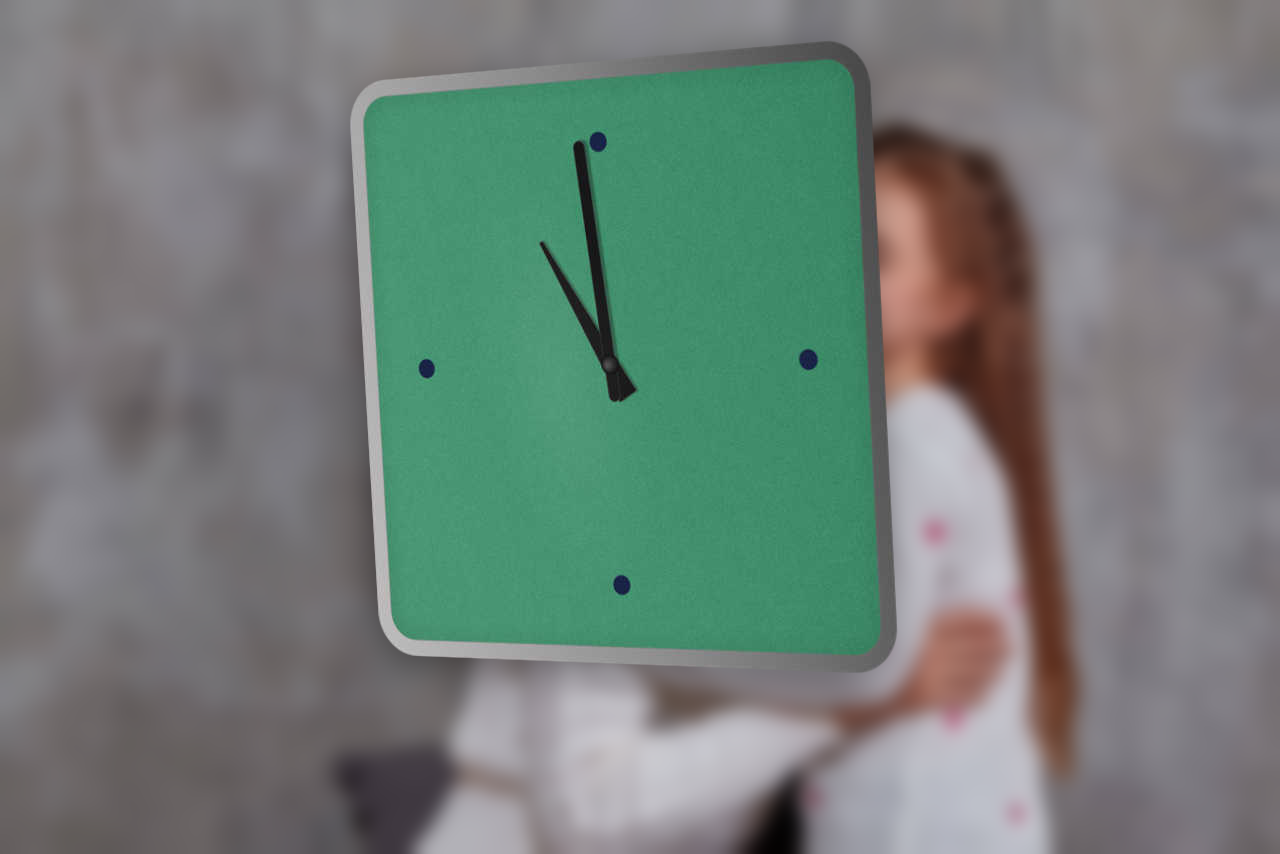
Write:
10,59
